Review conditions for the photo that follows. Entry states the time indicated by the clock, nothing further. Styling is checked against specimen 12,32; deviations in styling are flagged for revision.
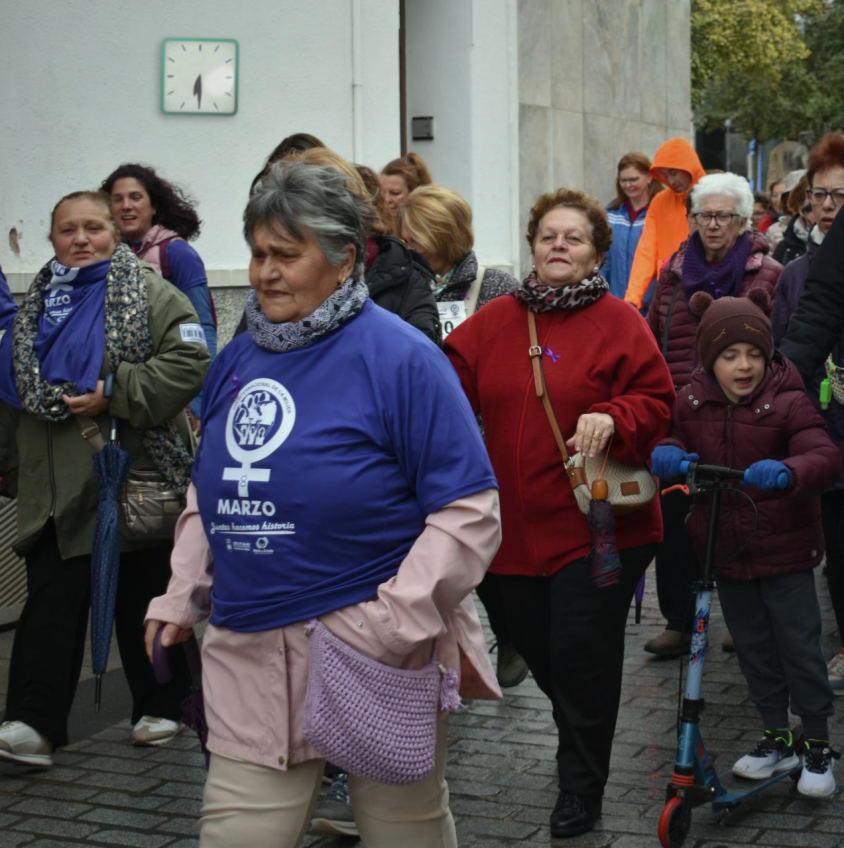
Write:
6,30
